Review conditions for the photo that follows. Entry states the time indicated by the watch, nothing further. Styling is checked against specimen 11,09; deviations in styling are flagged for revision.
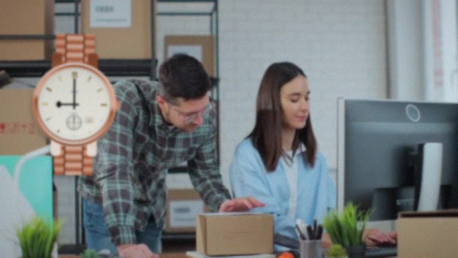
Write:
9,00
